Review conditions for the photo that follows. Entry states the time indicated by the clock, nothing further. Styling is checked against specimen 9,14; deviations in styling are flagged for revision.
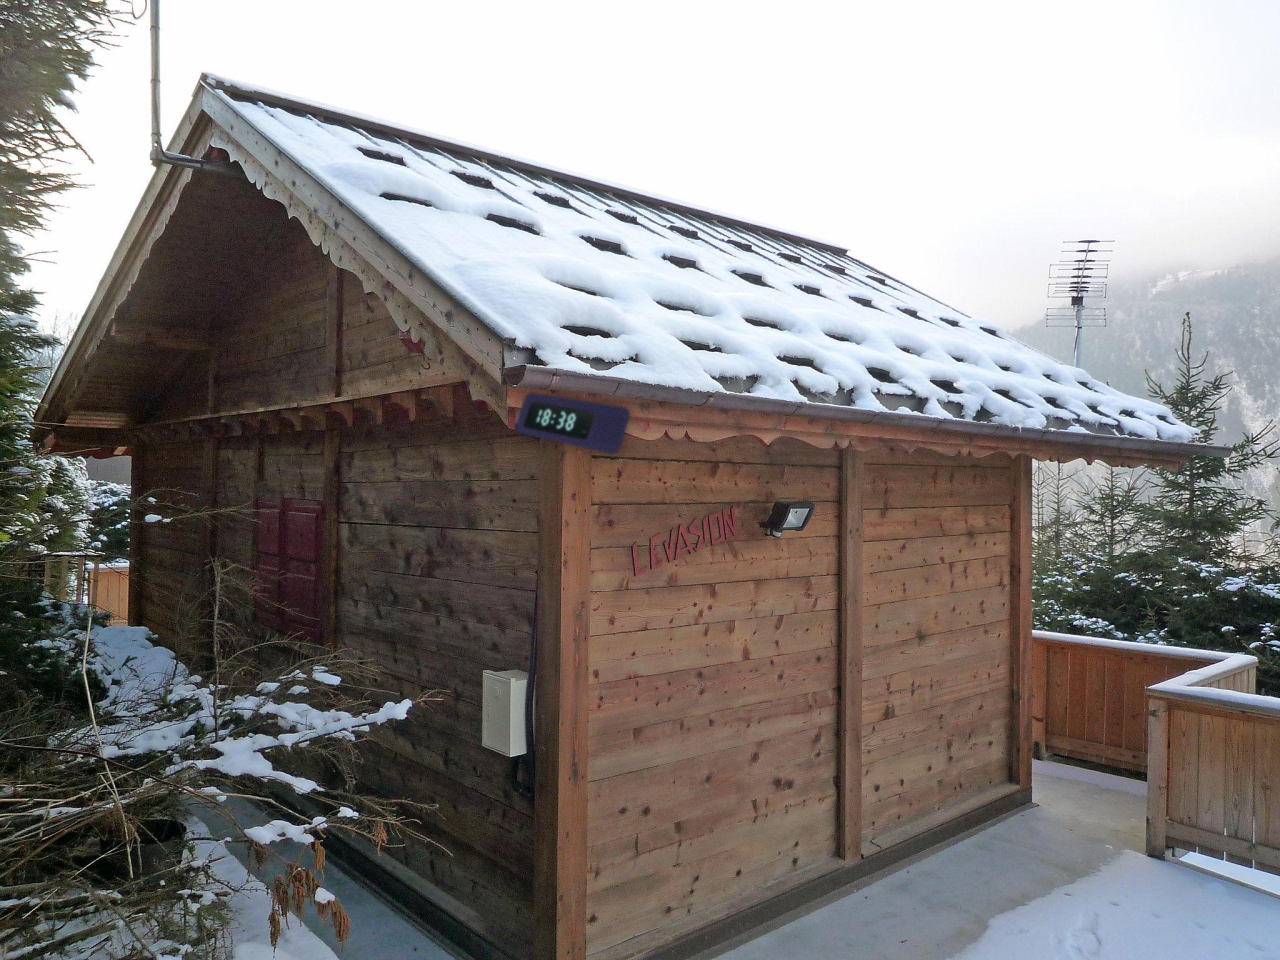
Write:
18,38
